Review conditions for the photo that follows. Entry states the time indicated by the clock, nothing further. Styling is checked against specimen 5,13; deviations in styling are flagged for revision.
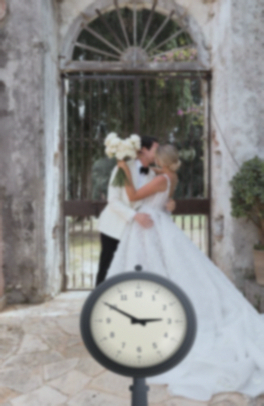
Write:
2,50
